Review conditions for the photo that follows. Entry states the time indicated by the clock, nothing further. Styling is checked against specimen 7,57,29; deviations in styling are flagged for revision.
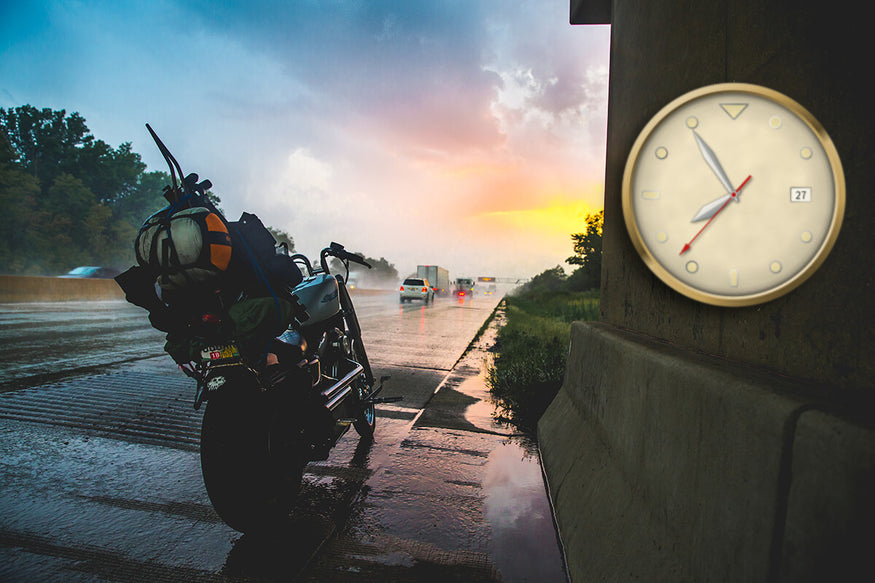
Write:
7,54,37
